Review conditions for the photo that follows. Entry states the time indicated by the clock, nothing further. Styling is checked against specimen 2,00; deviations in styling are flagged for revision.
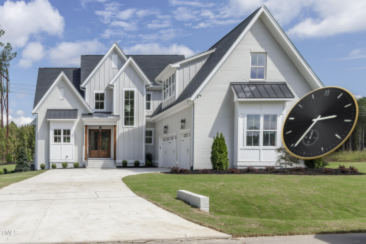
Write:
2,34
